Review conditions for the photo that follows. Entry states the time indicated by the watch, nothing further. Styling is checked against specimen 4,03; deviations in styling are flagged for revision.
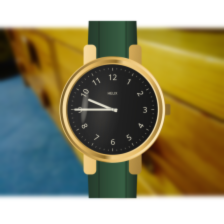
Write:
9,45
